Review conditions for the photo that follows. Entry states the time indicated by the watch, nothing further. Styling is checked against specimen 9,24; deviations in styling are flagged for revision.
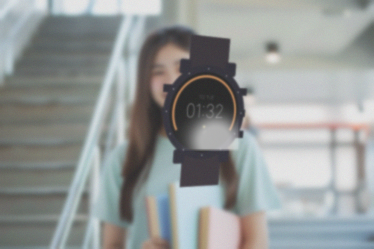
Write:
1,32
